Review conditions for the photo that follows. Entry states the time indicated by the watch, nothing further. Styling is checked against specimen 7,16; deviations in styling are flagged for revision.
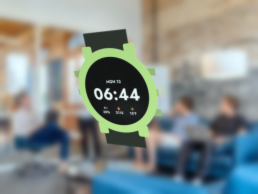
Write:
6,44
